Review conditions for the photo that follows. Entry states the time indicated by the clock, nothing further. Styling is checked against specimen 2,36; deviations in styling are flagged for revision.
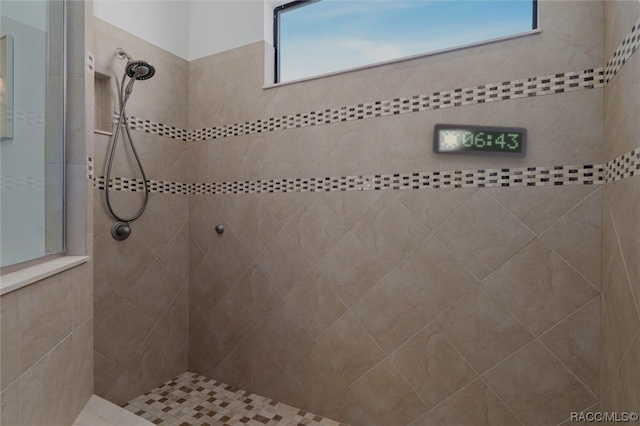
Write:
6,43
